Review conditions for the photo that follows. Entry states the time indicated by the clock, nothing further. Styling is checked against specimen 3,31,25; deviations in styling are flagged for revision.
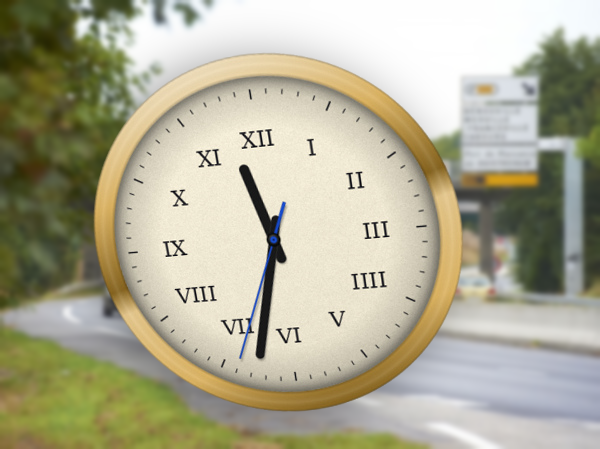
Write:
11,32,34
